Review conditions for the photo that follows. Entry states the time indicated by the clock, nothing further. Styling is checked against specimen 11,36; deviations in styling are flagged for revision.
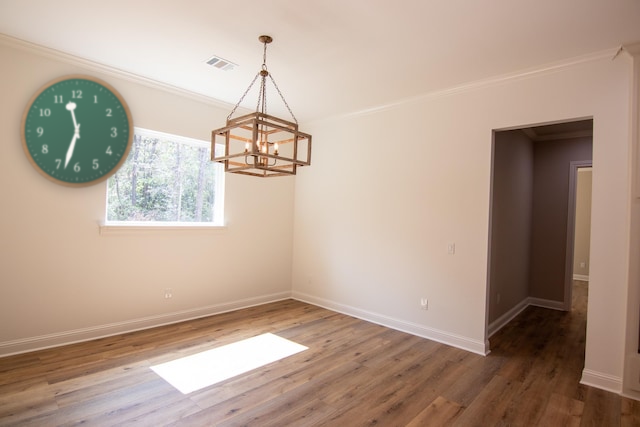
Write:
11,33
